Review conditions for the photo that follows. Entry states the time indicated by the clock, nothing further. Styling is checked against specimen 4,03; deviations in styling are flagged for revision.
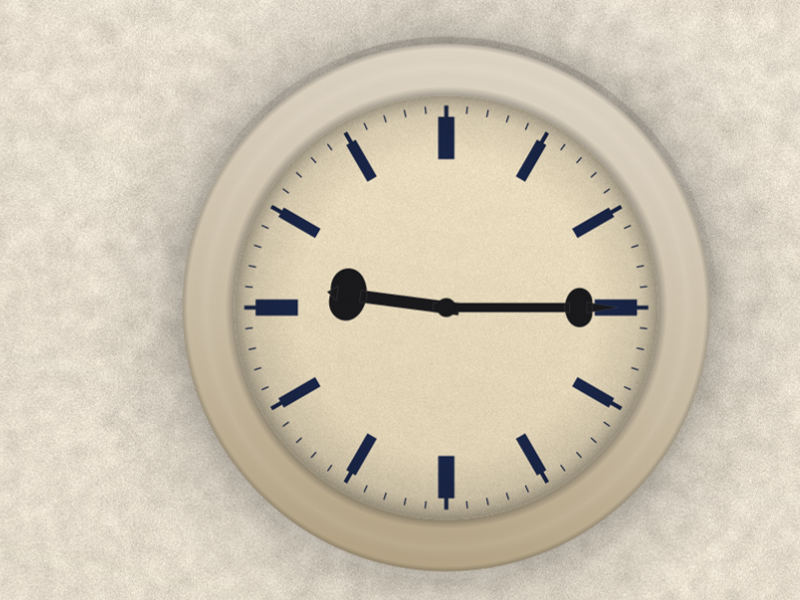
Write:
9,15
